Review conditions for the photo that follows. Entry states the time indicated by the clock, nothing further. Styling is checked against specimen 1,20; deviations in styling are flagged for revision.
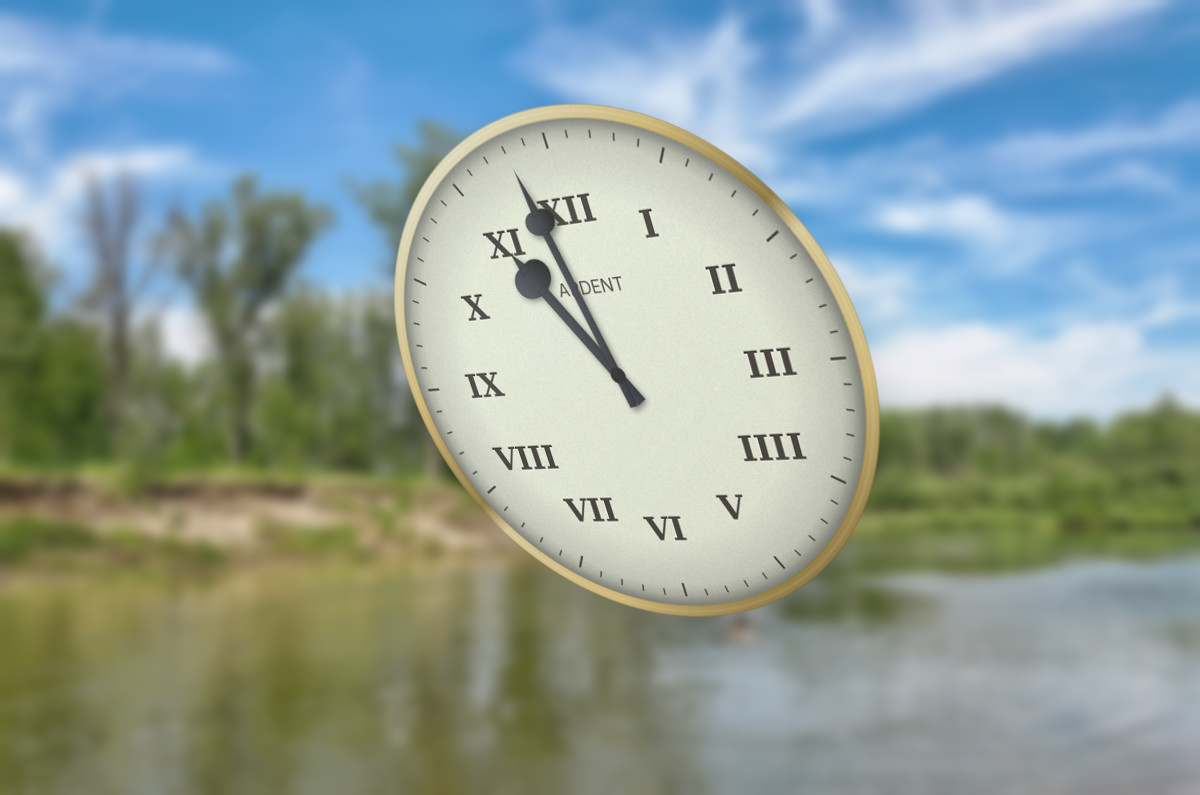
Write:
10,58
